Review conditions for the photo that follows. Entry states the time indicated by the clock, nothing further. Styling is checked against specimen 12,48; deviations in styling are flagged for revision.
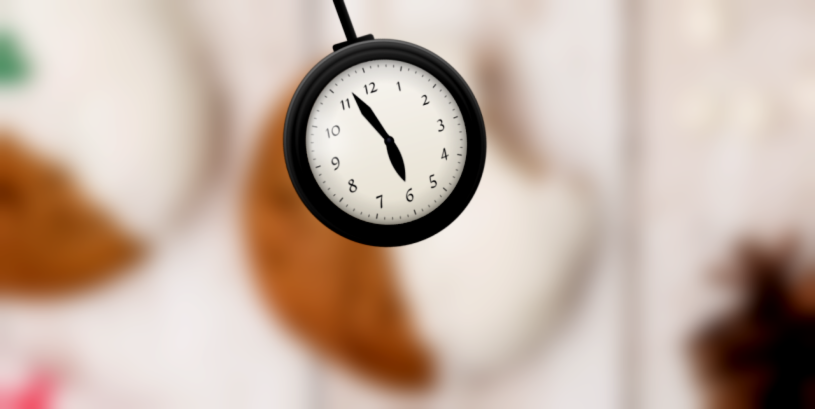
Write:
5,57
